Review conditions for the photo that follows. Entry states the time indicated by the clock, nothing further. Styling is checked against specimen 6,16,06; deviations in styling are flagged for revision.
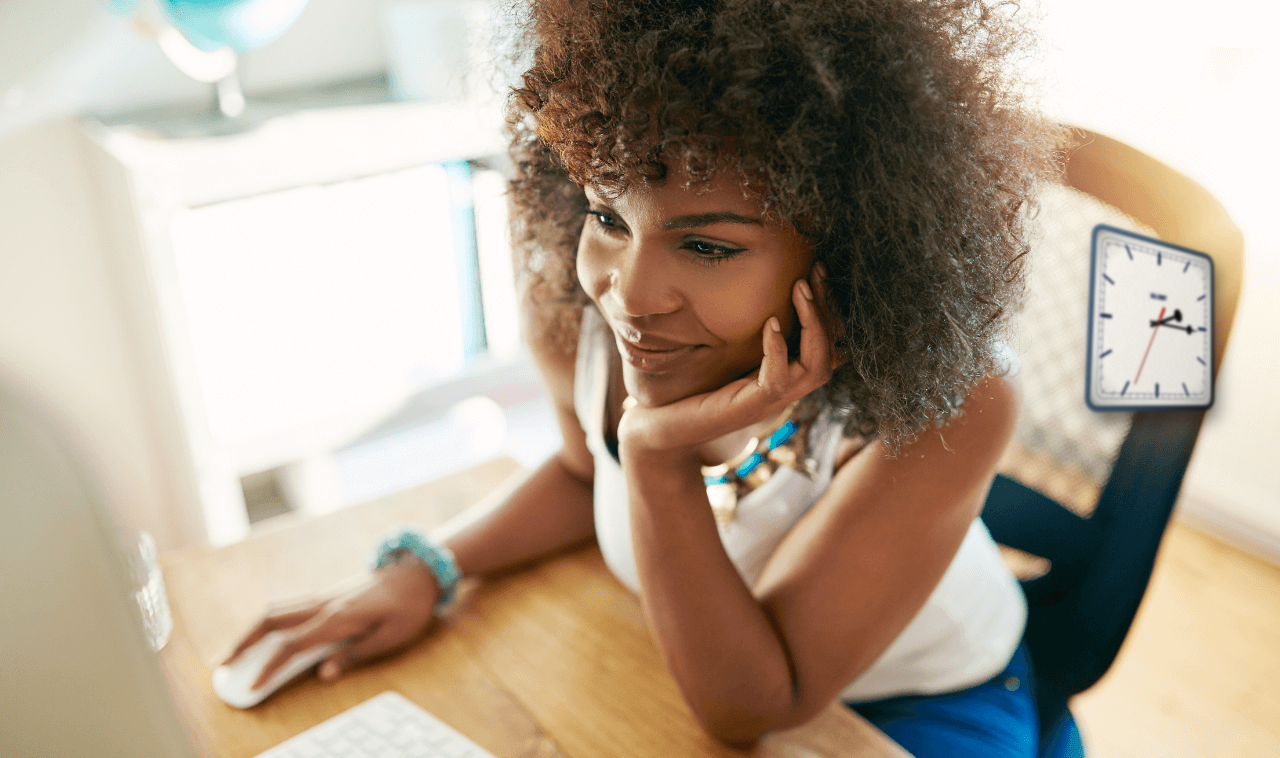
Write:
2,15,34
